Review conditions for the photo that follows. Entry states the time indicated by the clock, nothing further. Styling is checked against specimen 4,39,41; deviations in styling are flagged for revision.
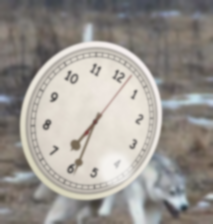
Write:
6,29,02
